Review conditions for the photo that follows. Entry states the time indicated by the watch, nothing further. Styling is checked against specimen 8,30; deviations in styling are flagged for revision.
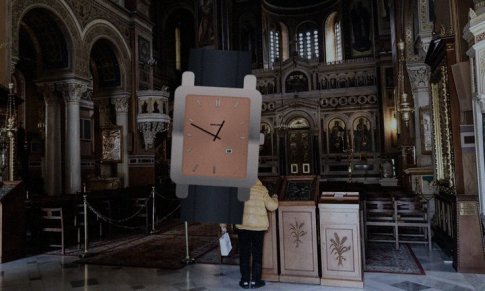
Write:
12,49
